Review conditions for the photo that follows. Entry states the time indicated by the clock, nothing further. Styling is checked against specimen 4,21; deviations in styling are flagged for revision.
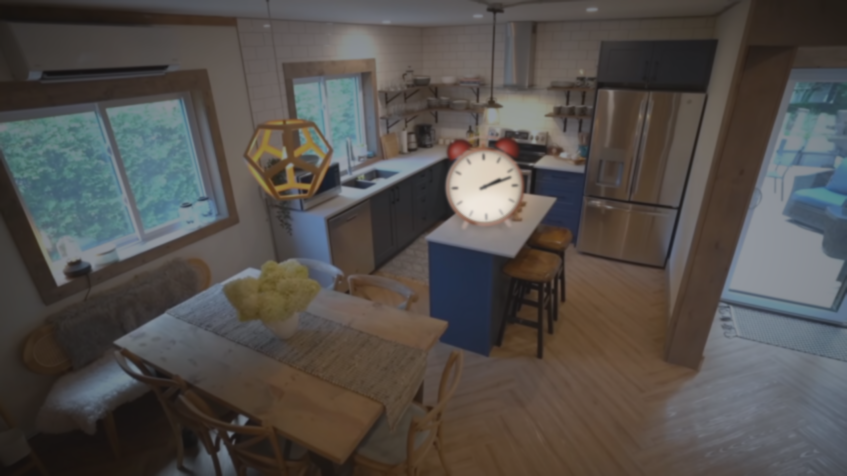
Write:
2,12
